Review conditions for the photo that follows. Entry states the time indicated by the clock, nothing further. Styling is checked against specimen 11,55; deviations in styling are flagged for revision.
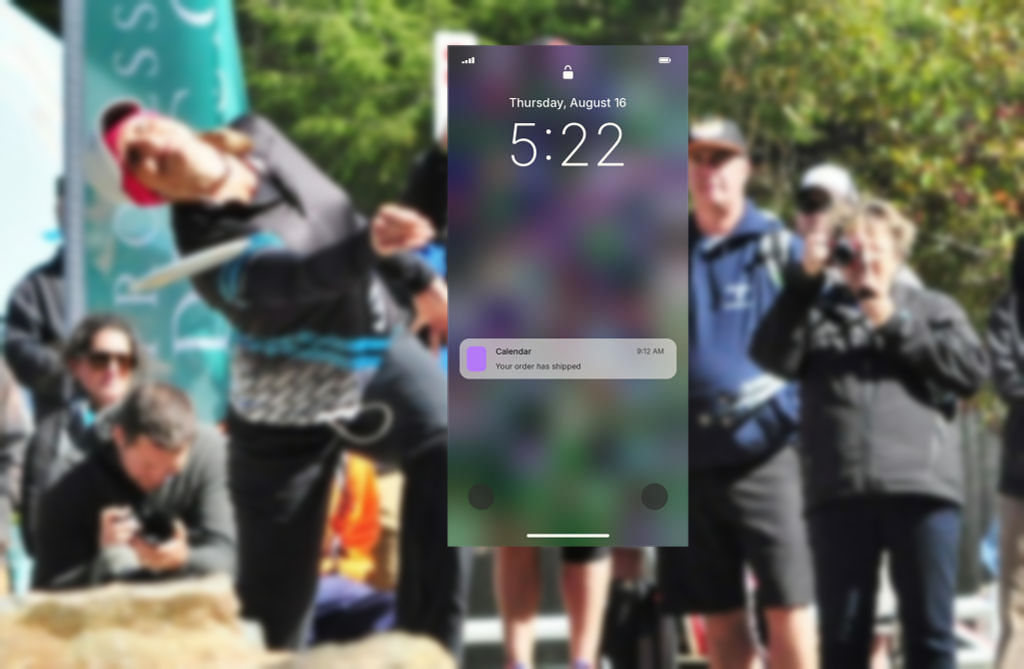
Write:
5,22
